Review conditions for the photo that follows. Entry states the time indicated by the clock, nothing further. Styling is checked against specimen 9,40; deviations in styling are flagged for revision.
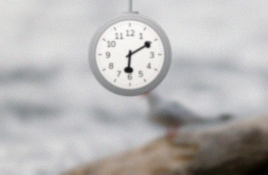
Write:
6,10
